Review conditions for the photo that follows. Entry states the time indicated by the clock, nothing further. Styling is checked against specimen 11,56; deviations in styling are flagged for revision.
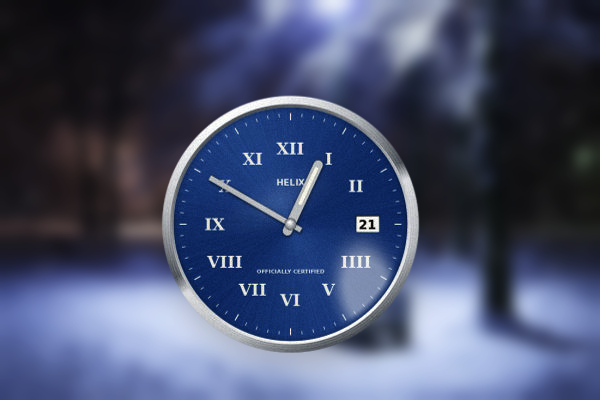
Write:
12,50
